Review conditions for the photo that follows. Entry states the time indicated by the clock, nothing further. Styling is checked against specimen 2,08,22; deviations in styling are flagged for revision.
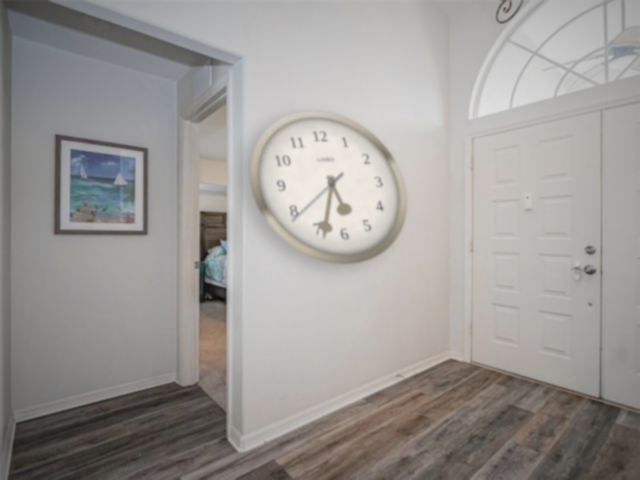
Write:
5,33,39
